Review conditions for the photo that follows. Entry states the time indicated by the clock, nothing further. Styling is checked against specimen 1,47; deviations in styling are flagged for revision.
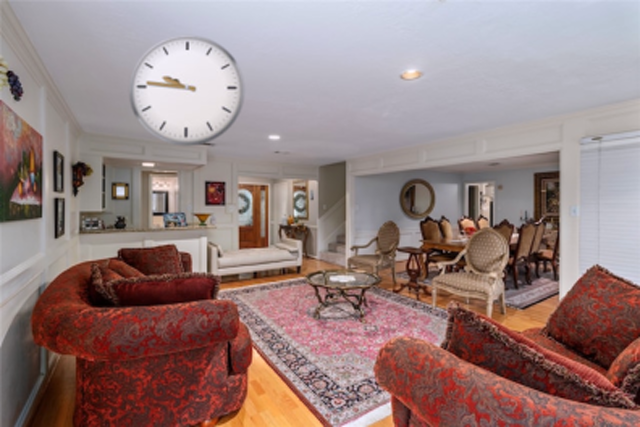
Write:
9,46
